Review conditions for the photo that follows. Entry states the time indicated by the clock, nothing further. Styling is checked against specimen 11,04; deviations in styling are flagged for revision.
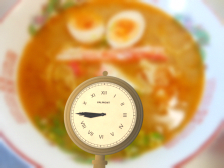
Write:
8,45
